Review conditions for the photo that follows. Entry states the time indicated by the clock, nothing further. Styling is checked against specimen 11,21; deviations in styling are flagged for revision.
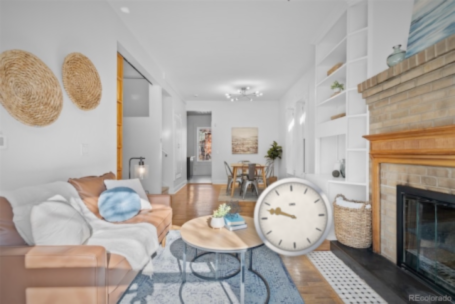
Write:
9,48
